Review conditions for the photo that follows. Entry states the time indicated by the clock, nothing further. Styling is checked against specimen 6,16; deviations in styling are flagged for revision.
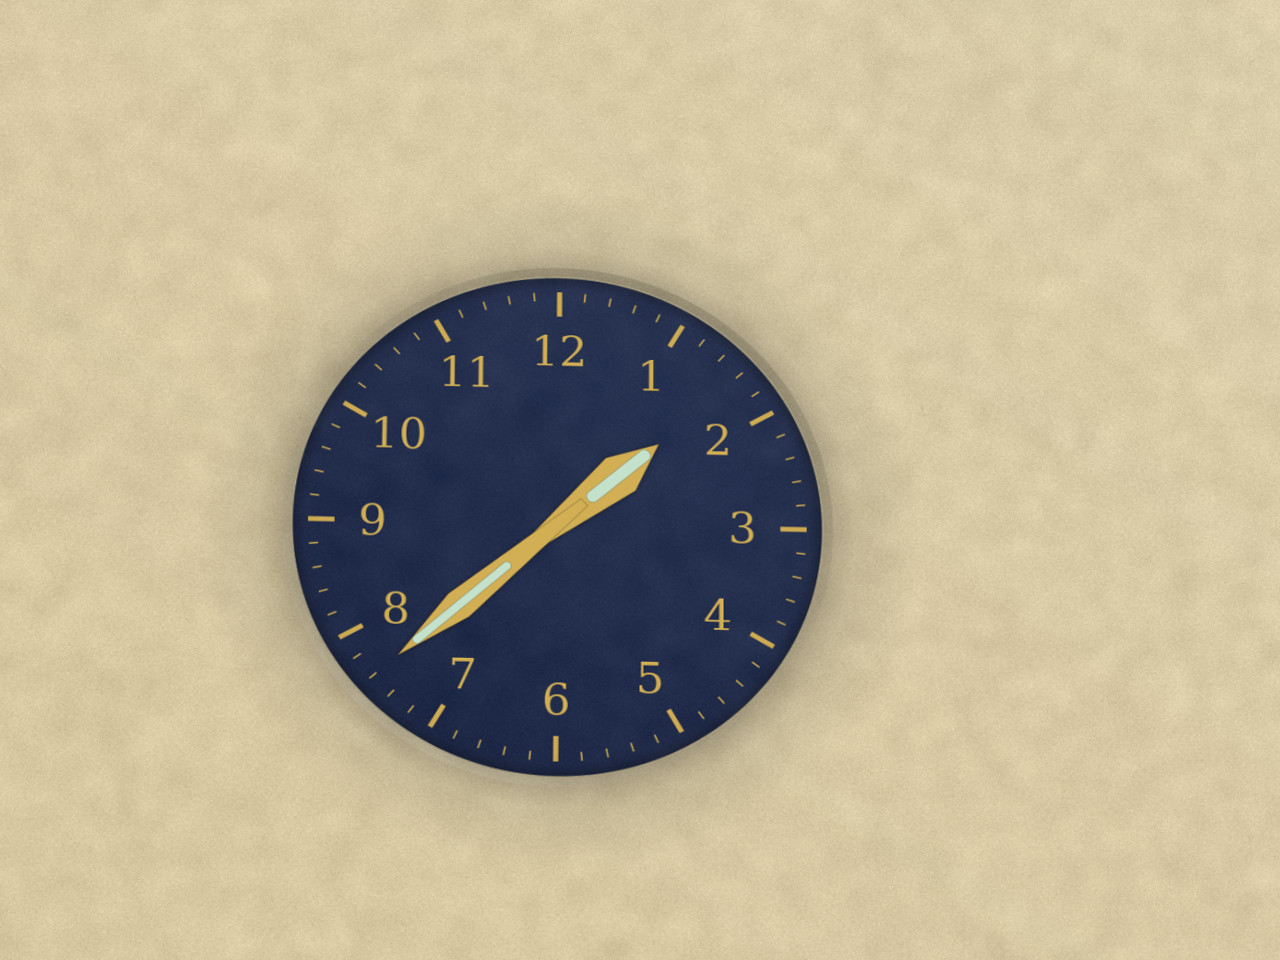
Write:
1,38
